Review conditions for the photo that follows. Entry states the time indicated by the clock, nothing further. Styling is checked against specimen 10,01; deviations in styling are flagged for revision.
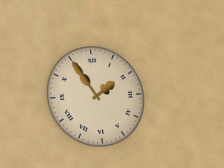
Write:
1,55
